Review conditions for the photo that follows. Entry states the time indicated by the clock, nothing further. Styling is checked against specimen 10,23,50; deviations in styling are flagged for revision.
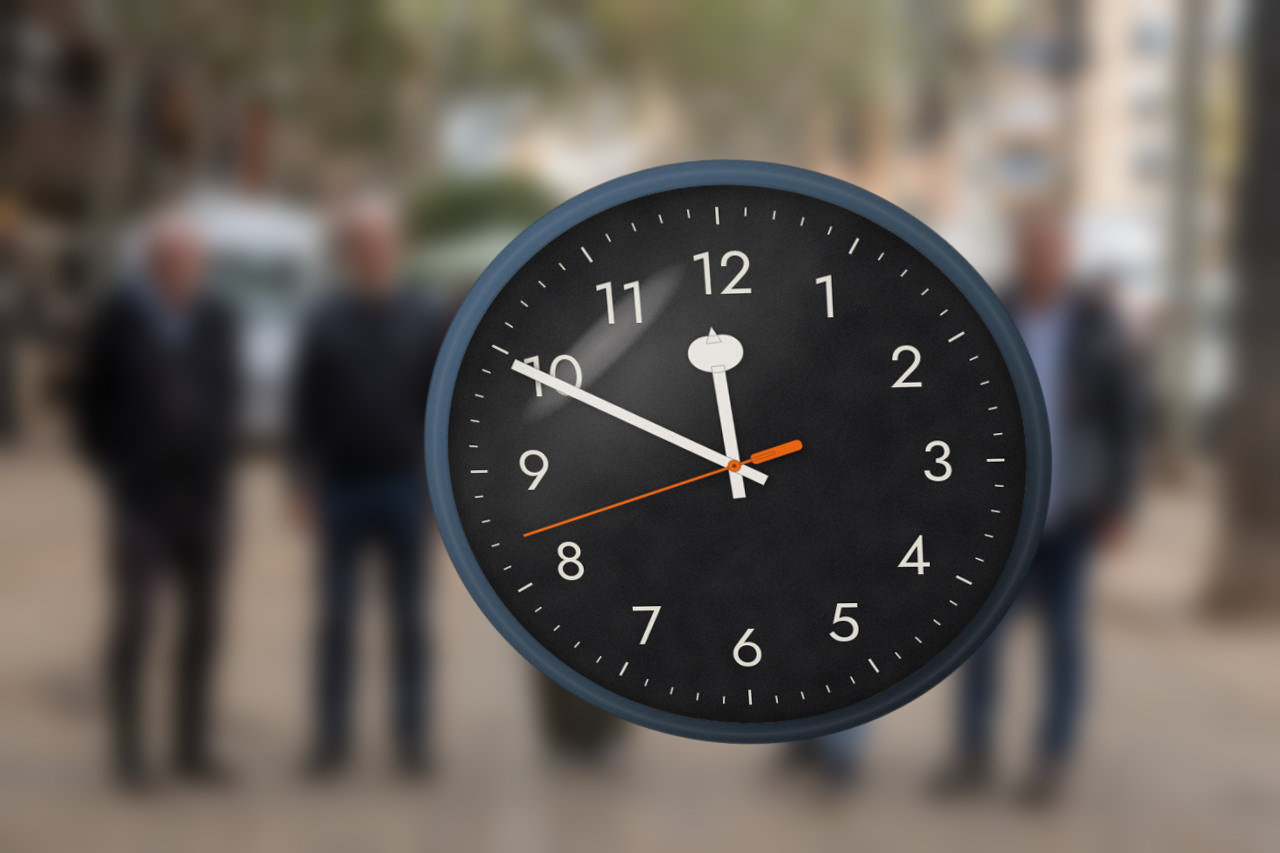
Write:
11,49,42
